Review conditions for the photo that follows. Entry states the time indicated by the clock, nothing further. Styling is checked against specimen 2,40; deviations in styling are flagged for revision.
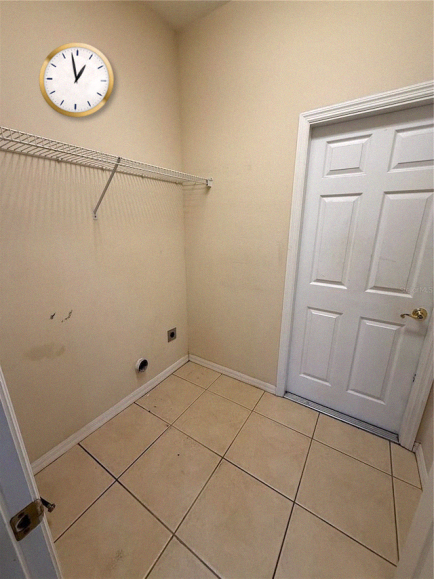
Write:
12,58
